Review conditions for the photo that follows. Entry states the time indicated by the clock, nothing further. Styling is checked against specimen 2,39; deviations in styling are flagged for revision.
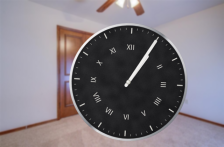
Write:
1,05
